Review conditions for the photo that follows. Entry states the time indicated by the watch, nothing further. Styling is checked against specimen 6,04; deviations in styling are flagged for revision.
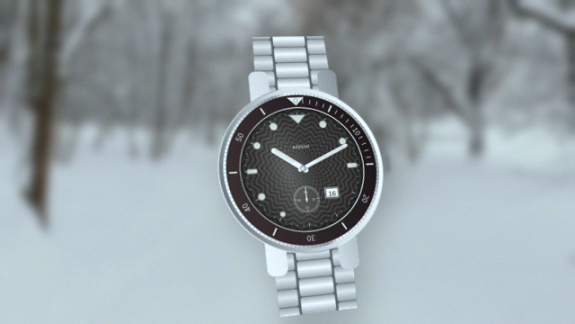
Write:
10,11
